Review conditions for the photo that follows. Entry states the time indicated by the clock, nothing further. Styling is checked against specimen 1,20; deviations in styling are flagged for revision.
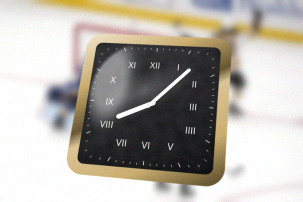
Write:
8,07
